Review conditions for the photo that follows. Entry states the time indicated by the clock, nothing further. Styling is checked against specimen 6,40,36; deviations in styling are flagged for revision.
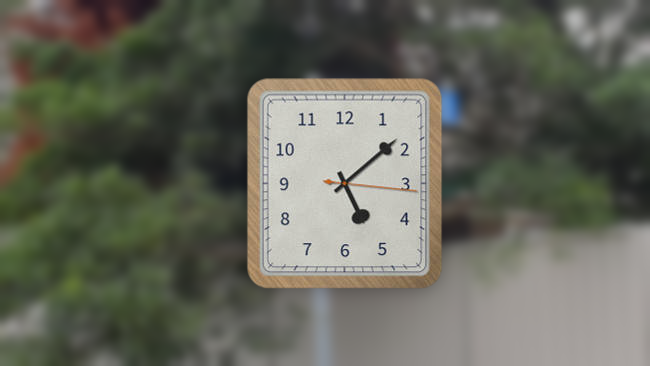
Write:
5,08,16
